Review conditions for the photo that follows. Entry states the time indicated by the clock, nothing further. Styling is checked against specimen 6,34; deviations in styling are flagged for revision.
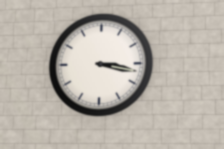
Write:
3,17
